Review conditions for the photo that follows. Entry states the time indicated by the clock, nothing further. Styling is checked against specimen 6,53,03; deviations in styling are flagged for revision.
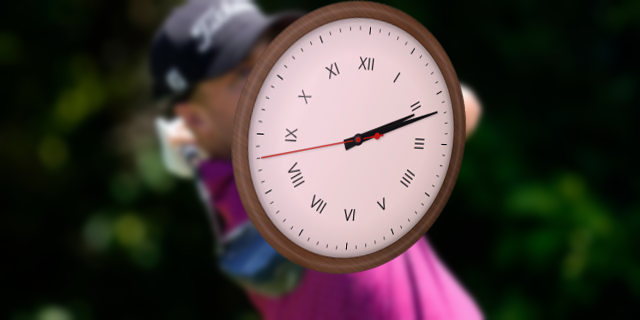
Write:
2,11,43
